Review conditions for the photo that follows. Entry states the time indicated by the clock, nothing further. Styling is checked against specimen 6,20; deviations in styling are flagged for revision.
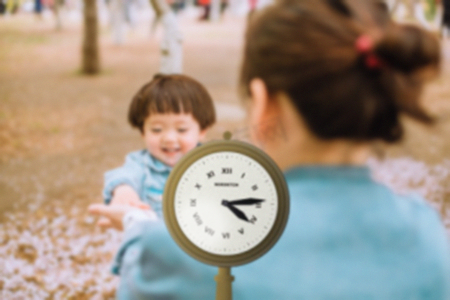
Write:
4,14
